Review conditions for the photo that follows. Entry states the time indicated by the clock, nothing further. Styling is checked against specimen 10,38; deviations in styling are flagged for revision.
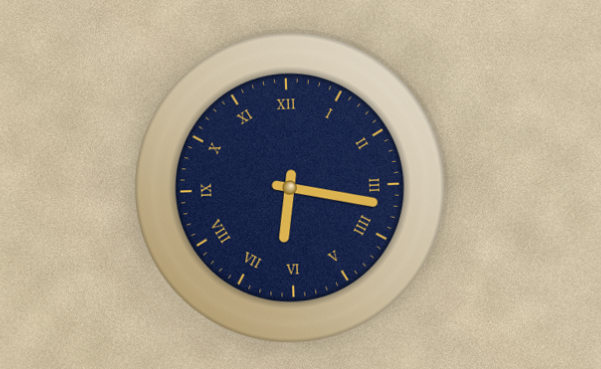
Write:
6,17
